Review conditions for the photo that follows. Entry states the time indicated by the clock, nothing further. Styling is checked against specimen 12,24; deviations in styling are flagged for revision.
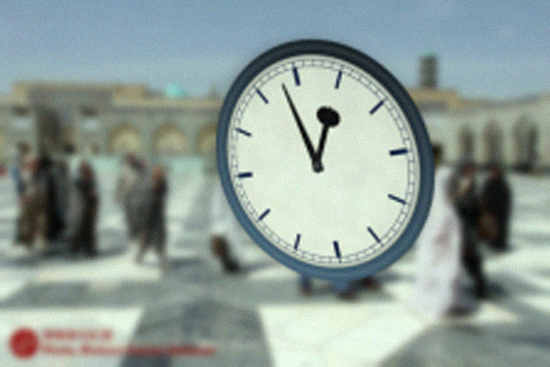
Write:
12,58
